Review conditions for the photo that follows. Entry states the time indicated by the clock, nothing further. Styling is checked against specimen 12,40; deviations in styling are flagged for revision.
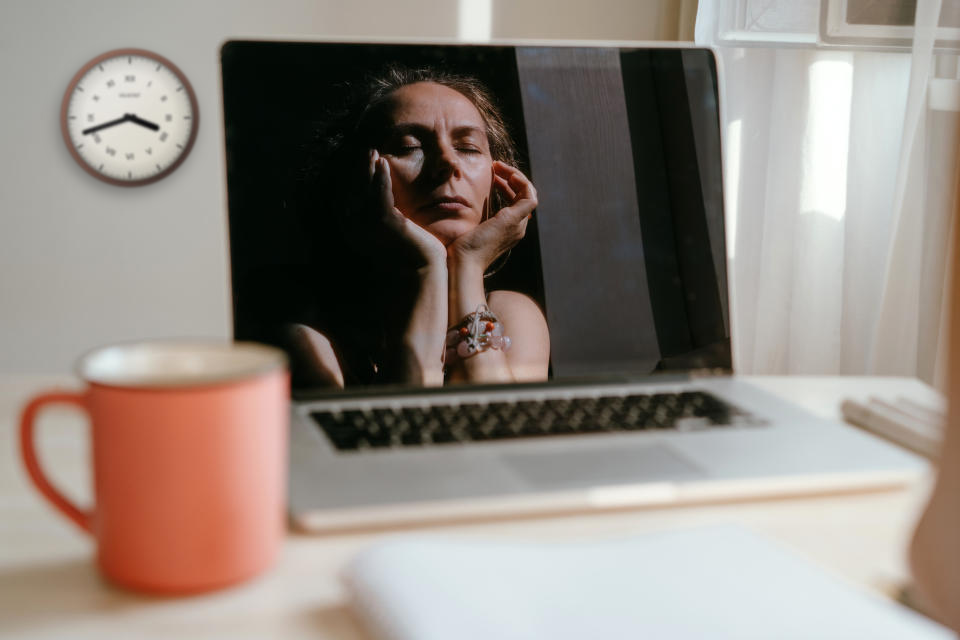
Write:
3,42
